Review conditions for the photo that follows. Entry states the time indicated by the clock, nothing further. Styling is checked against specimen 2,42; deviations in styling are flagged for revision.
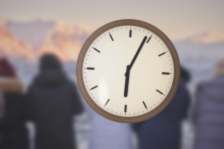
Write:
6,04
